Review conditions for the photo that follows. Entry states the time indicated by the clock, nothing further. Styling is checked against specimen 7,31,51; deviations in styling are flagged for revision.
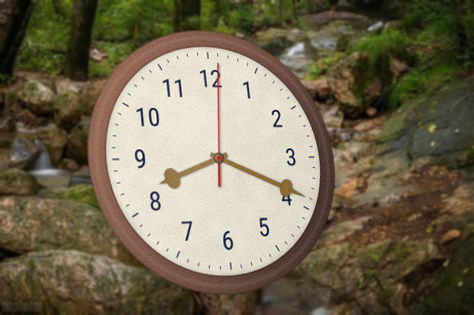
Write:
8,19,01
